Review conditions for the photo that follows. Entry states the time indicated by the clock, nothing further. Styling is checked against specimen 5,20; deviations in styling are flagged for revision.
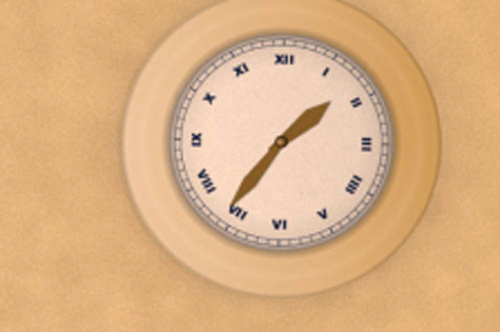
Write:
1,36
